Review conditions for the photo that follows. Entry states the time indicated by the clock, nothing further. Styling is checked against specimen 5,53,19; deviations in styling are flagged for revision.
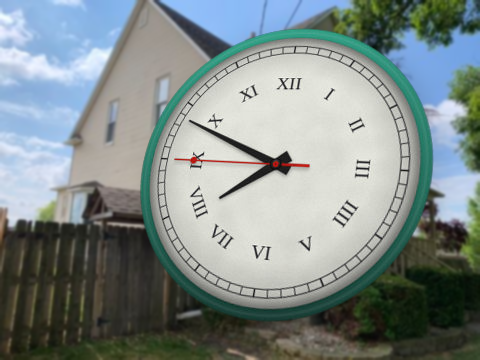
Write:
7,48,45
